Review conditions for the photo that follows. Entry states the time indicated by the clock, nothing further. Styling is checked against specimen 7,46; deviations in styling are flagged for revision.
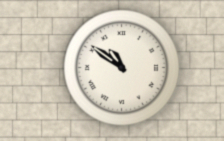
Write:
10,51
